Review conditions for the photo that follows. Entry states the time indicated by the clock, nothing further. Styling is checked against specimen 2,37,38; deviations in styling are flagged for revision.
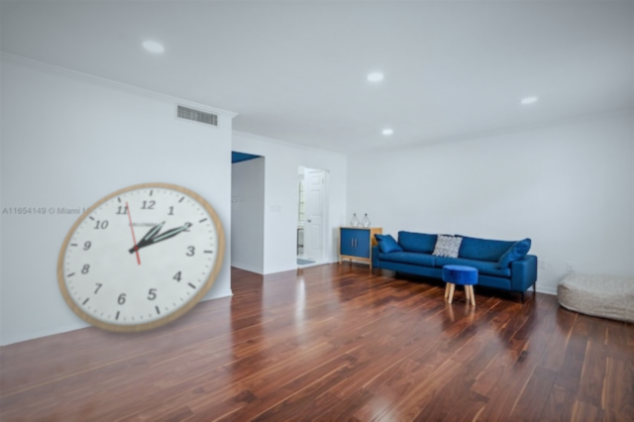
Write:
1,09,56
